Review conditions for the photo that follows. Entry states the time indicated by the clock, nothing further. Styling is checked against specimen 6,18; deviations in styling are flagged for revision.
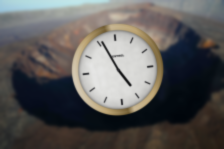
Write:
4,56
